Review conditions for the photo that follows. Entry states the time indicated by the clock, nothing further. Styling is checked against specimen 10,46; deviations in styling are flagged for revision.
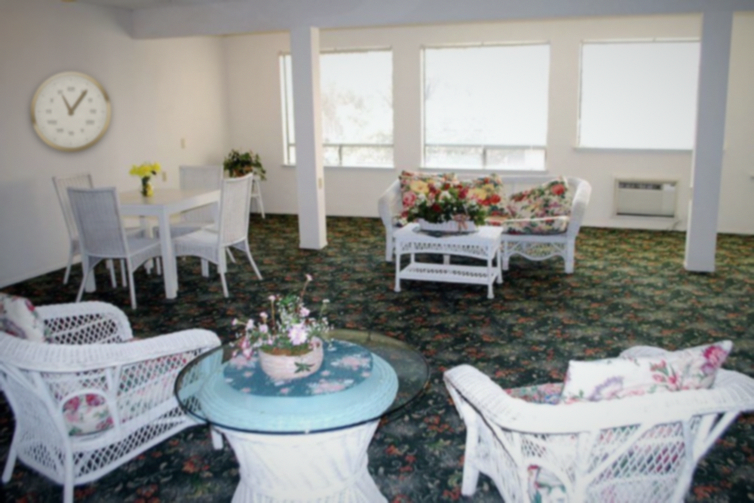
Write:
11,06
